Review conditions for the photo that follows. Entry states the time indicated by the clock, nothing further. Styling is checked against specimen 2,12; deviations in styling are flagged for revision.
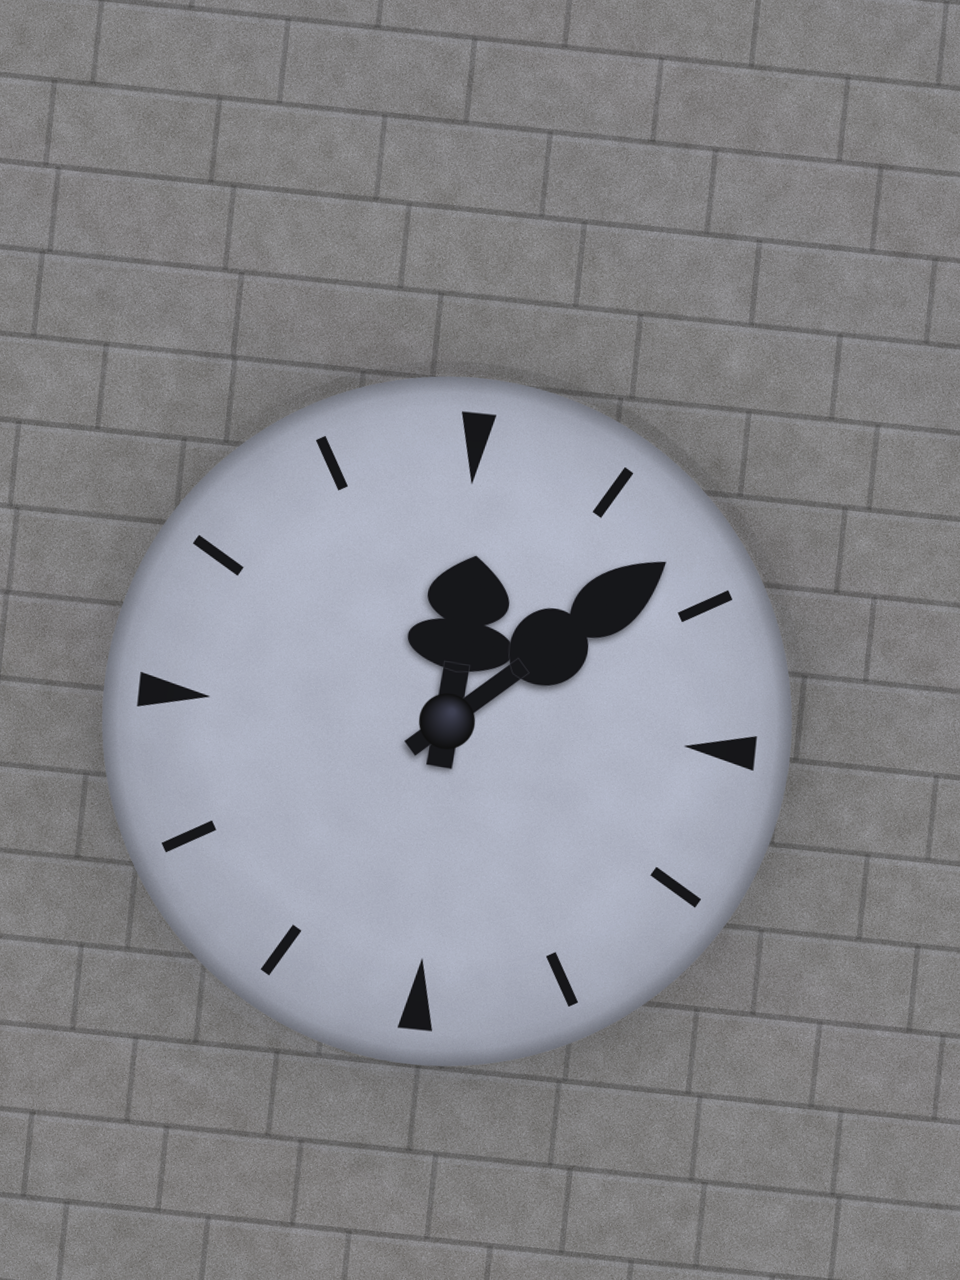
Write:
12,08
